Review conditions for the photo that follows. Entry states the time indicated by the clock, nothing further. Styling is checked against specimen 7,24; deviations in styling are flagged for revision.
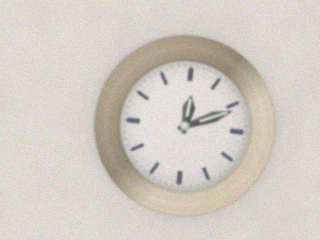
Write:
12,11
